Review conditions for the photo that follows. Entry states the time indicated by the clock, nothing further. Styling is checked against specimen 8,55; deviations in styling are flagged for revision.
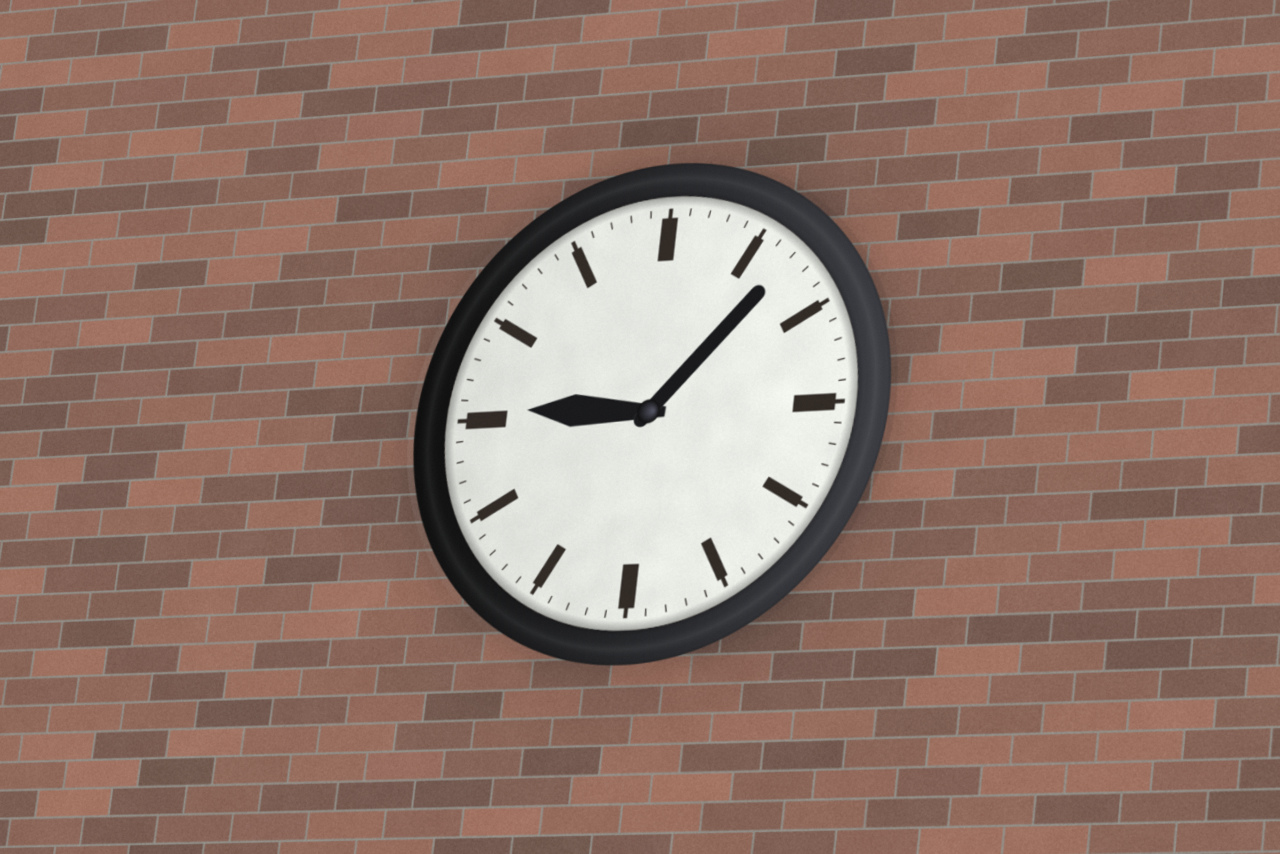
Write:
9,07
